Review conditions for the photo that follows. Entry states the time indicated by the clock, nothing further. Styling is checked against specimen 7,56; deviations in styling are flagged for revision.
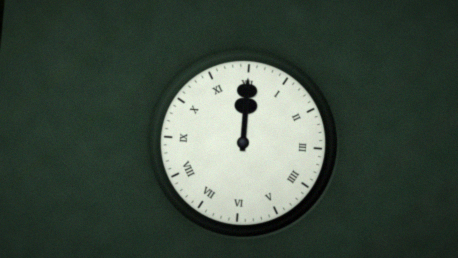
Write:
12,00
